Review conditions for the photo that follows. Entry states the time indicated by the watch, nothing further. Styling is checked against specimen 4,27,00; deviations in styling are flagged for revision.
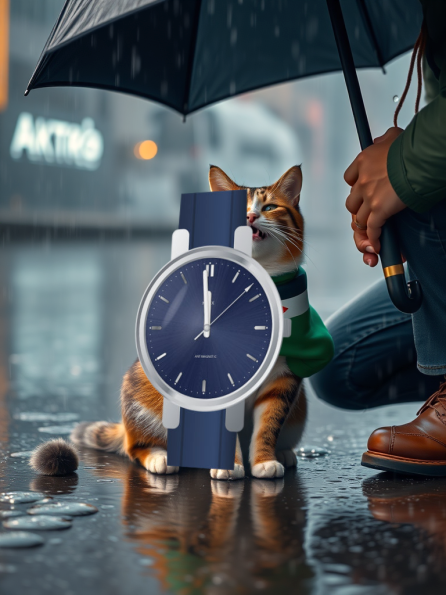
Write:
11,59,08
